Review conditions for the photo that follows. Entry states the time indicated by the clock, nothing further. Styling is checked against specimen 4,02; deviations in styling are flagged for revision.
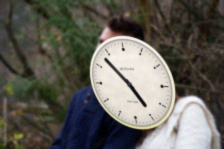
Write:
4,53
